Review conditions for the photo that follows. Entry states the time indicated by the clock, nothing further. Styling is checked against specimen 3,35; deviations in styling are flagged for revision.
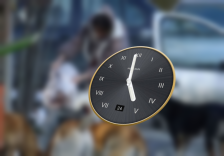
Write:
4,59
